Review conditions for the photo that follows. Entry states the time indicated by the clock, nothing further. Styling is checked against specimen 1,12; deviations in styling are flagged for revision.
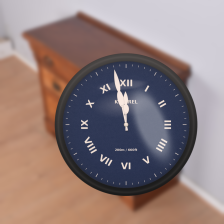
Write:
11,58
